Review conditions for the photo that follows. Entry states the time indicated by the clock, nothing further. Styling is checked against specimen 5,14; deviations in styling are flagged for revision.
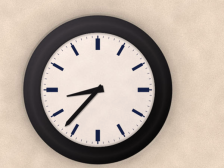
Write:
8,37
